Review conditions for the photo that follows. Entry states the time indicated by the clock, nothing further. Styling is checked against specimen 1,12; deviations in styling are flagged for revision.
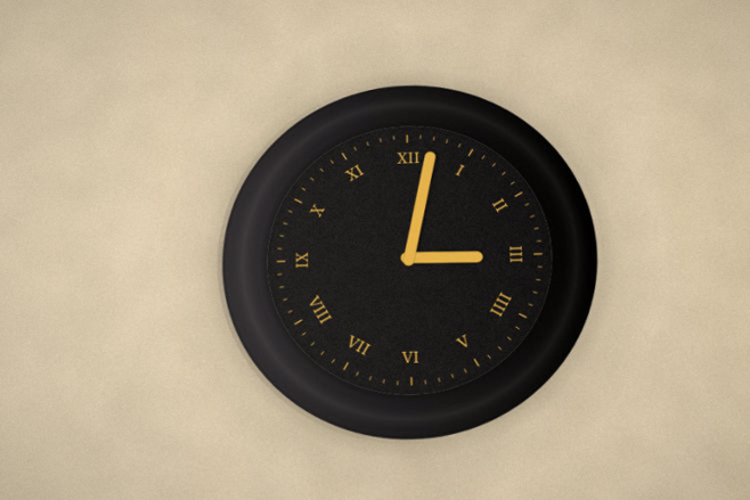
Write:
3,02
